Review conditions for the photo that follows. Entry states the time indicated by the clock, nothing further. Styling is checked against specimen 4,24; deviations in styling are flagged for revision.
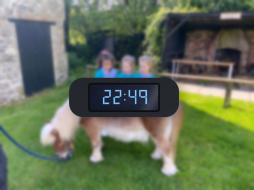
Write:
22,49
